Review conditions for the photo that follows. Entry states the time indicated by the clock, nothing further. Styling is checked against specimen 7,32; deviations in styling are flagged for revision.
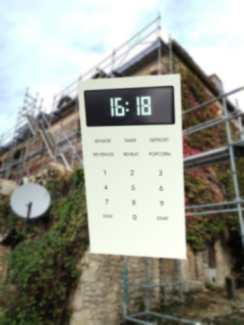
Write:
16,18
